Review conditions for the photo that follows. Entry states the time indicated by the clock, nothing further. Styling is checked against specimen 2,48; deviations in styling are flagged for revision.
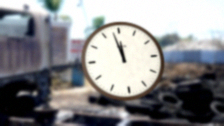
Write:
11,58
